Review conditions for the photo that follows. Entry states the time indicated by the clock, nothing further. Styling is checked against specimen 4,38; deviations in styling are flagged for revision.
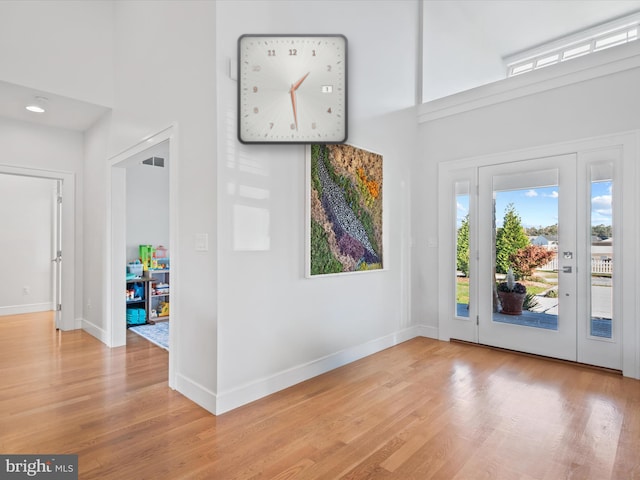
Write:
1,29
